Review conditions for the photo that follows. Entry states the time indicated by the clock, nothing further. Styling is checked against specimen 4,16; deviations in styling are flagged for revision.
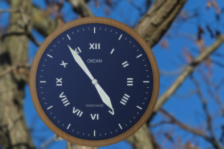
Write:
4,54
